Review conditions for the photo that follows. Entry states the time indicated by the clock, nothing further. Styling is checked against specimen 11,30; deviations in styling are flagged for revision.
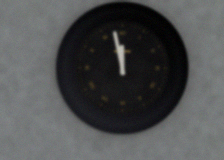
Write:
11,58
